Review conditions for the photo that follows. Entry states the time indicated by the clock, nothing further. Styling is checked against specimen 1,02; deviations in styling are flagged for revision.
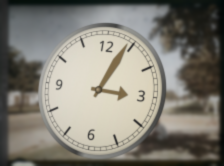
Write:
3,04
